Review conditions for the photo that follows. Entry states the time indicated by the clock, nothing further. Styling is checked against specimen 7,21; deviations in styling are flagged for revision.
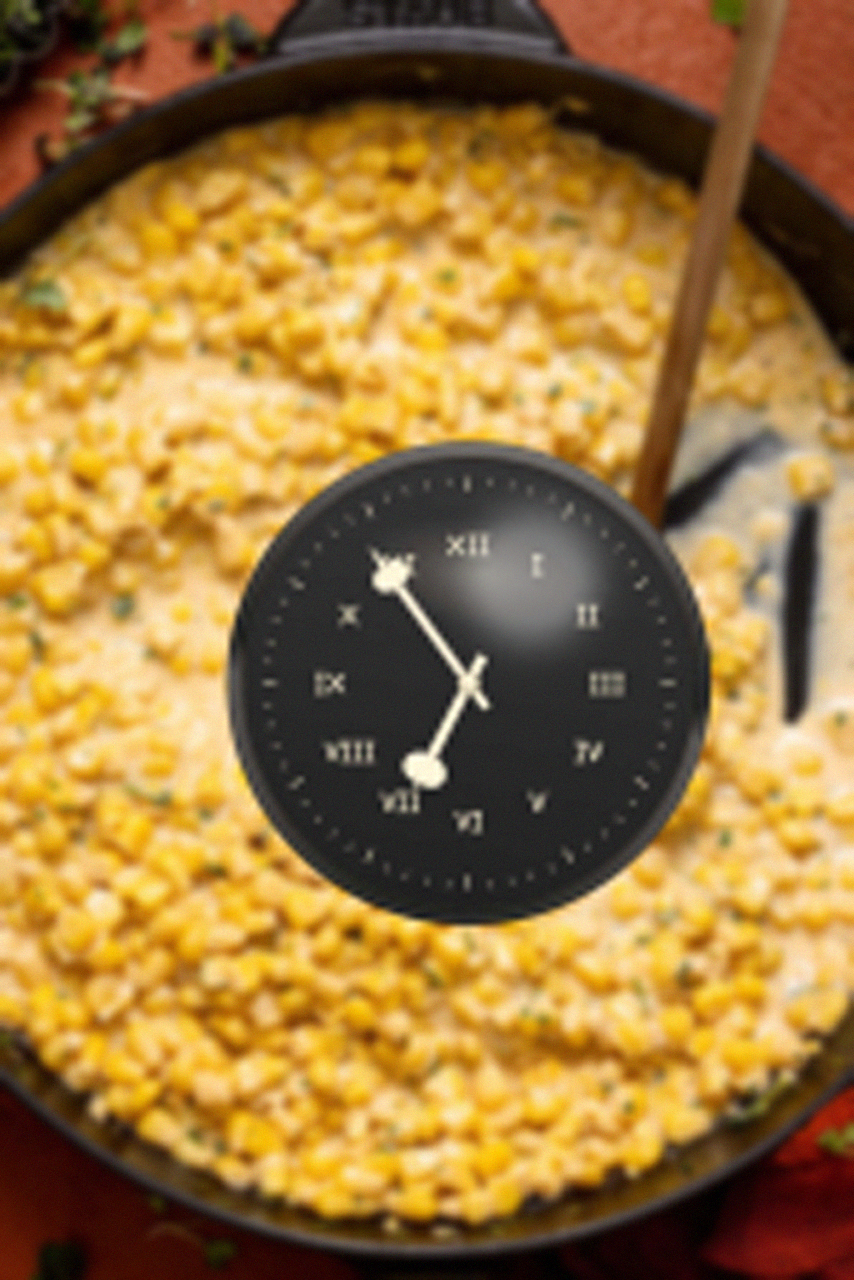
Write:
6,54
